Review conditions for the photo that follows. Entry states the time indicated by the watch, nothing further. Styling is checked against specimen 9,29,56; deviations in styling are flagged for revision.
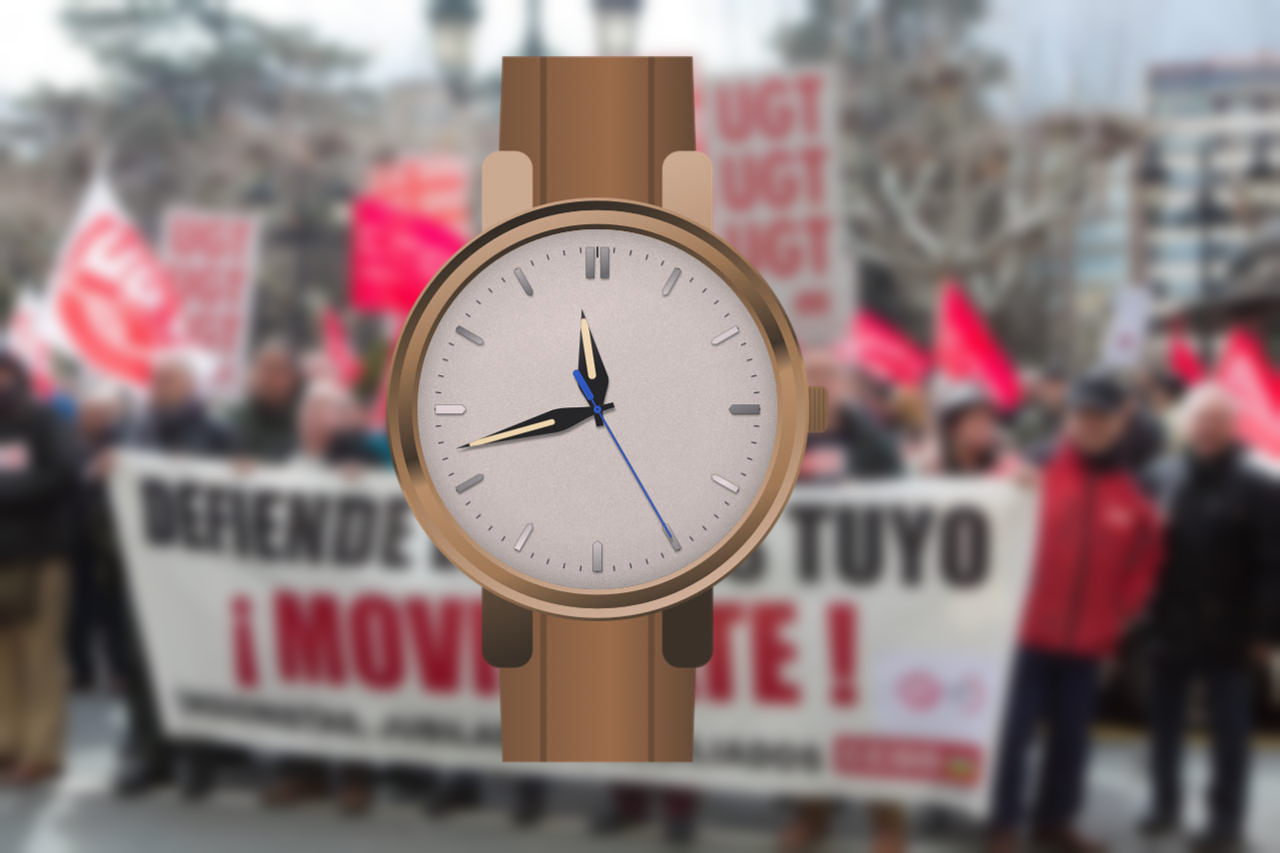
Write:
11,42,25
